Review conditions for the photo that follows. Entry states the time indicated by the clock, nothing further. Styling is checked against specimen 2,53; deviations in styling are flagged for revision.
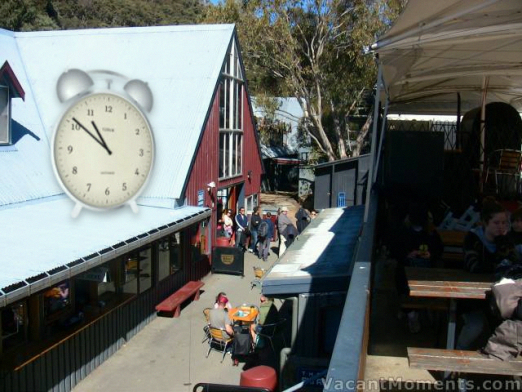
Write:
10,51
